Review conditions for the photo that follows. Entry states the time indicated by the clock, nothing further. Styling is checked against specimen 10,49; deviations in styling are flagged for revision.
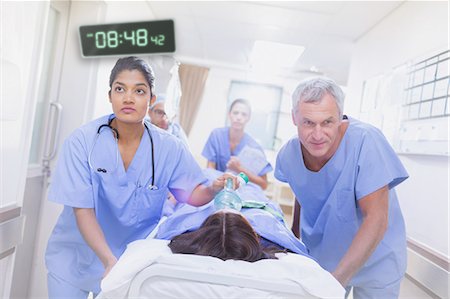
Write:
8,48
